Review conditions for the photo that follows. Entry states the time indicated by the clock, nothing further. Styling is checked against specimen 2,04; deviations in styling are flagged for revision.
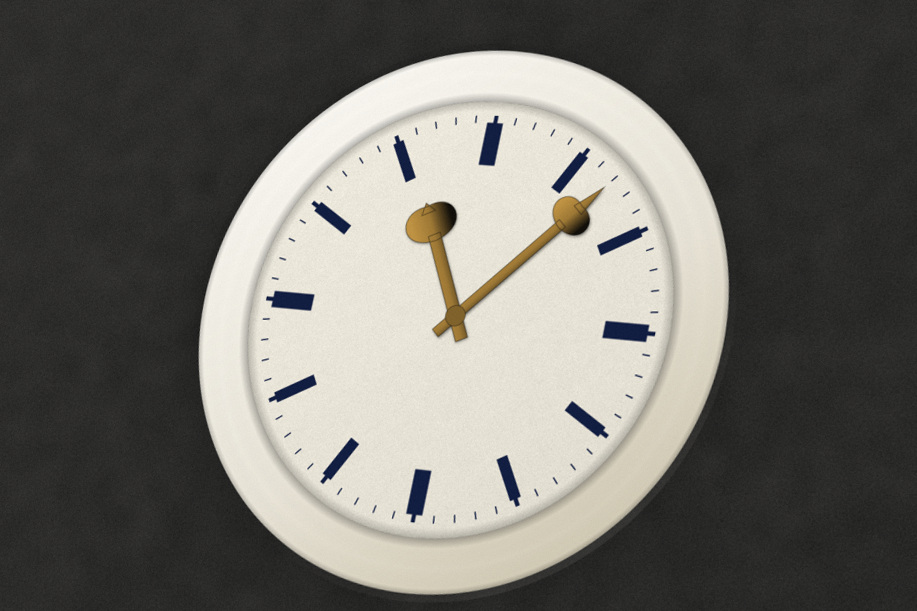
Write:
11,07
